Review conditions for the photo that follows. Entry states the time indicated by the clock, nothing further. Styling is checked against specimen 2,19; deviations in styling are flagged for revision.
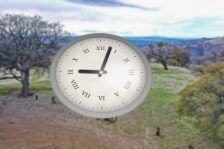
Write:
9,03
